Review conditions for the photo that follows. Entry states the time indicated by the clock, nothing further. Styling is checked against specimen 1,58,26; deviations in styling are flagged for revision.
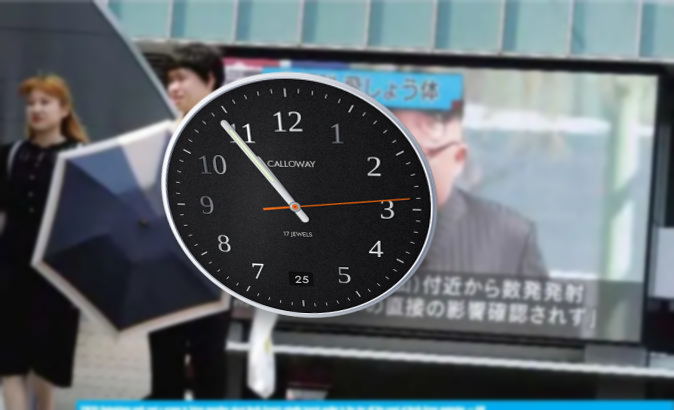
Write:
10,54,14
